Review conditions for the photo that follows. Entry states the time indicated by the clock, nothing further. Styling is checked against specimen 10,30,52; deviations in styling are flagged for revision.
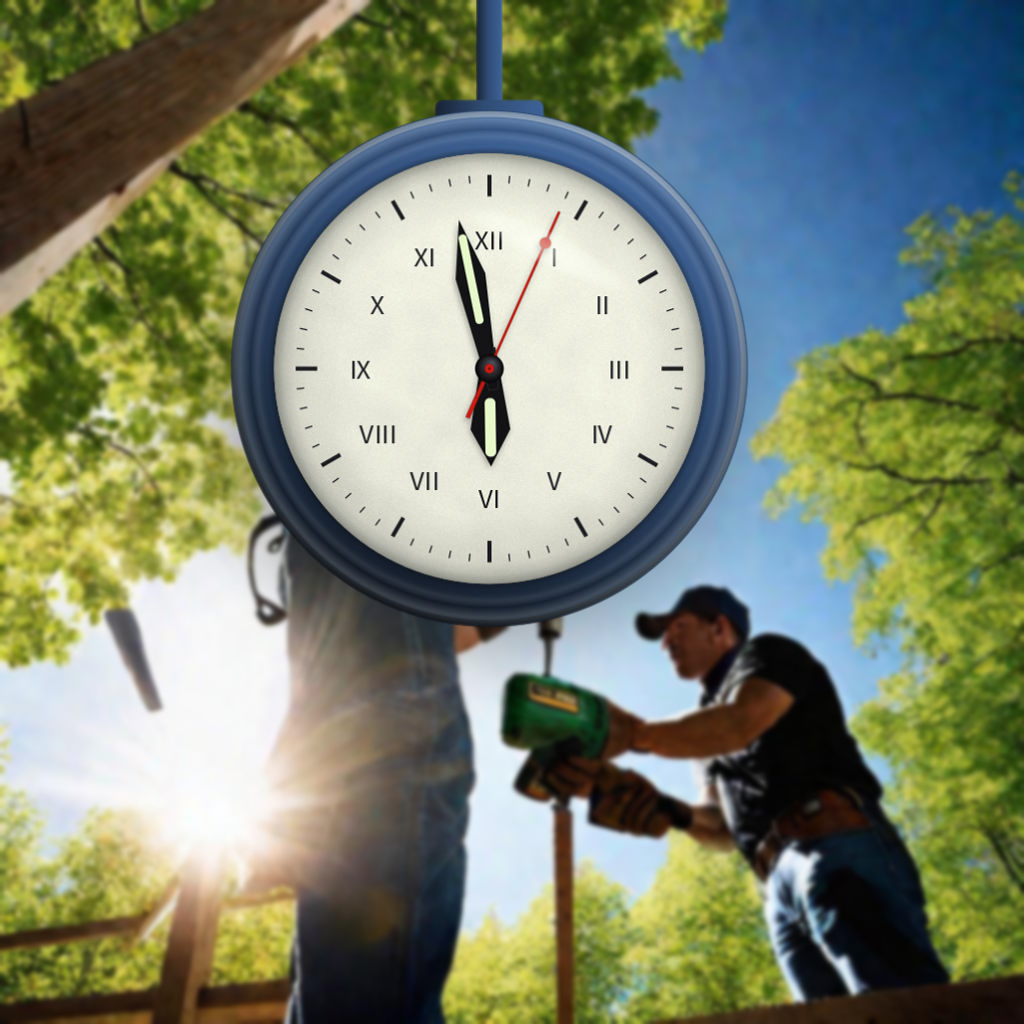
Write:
5,58,04
